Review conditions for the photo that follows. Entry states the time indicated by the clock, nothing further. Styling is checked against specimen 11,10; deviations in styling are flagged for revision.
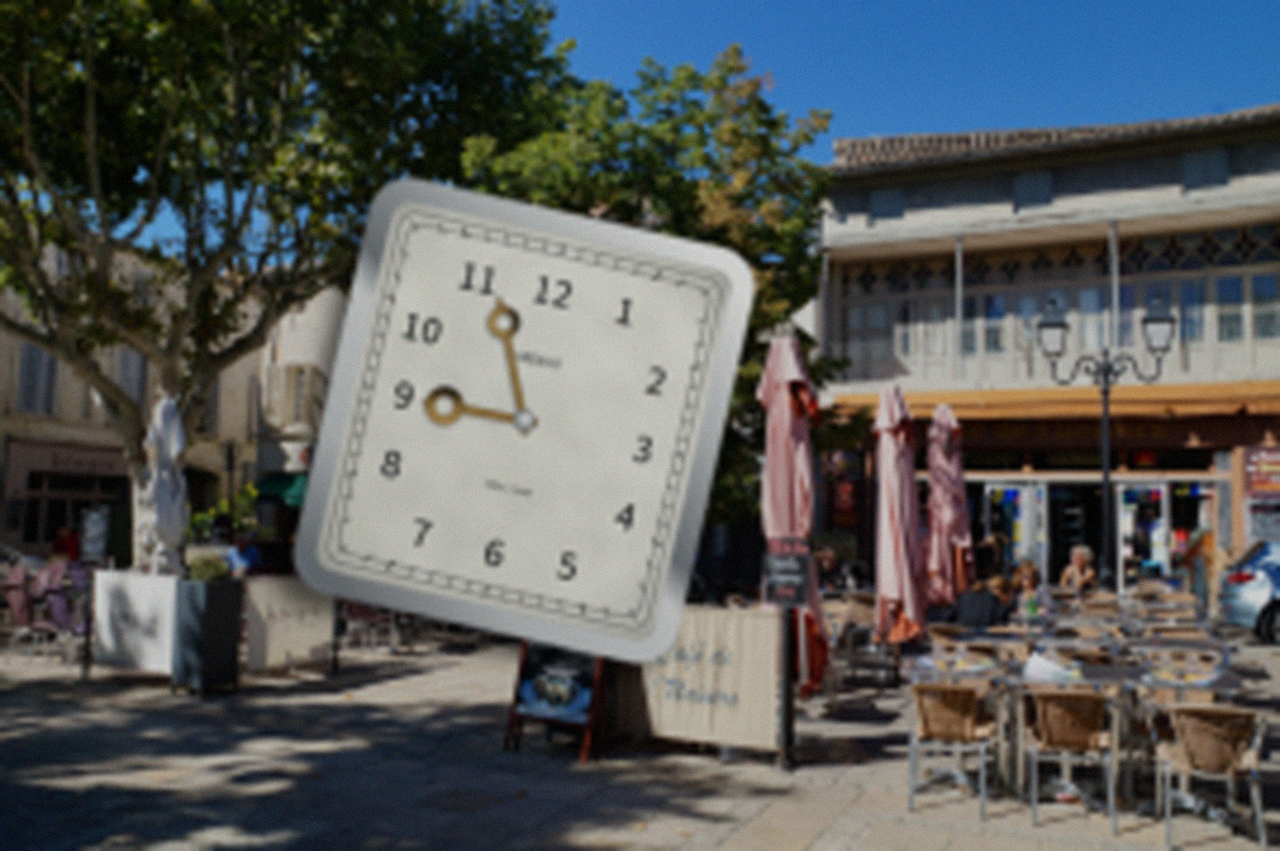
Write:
8,56
